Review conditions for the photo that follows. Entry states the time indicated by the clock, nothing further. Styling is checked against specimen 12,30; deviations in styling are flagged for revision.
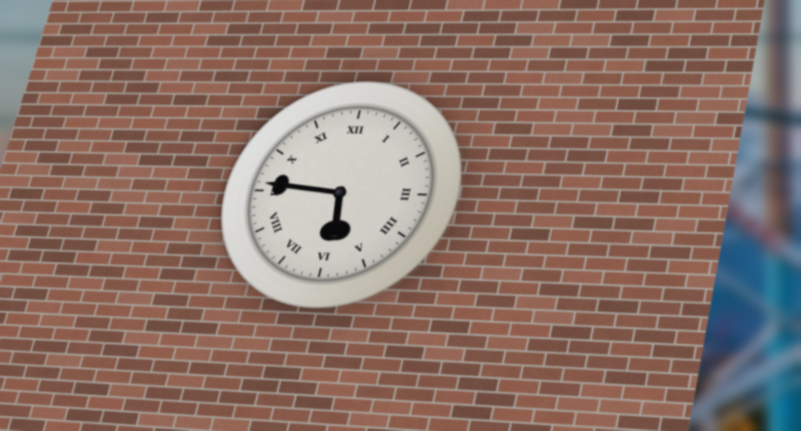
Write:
5,46
